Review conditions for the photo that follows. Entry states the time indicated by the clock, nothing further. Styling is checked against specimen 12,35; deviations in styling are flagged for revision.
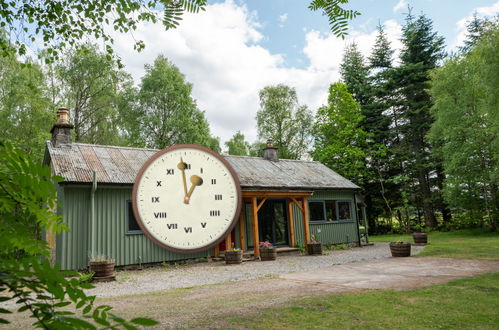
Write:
12,59
